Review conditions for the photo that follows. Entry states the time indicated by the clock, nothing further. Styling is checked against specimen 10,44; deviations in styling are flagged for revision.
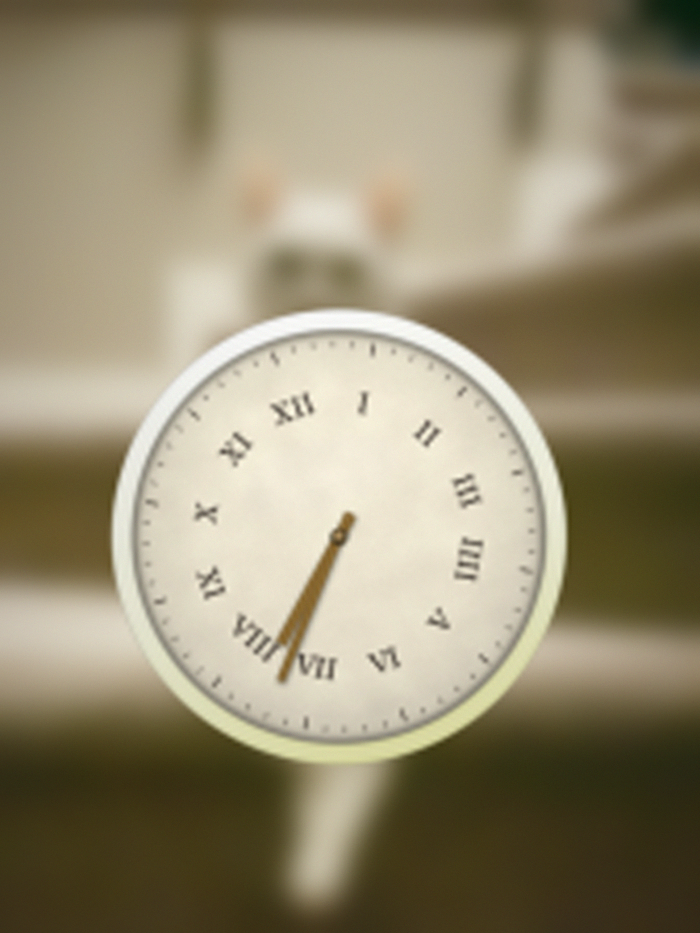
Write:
7,37
